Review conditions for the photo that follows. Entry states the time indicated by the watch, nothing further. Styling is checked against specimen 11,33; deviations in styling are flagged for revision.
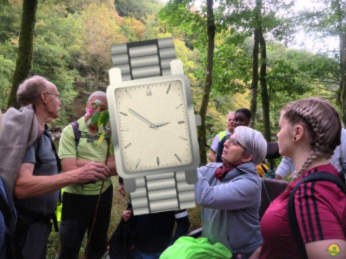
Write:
2,52
